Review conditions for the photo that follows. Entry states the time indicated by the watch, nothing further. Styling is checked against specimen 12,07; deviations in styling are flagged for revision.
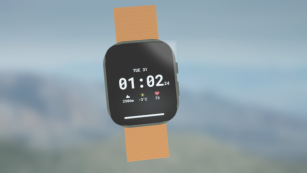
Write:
1,02
